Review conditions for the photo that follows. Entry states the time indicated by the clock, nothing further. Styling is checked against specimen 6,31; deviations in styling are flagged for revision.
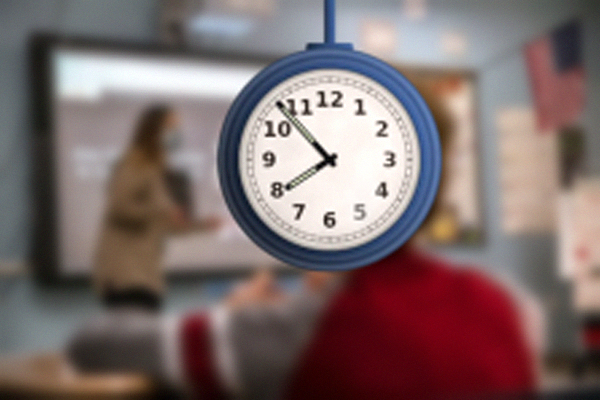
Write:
7,53
